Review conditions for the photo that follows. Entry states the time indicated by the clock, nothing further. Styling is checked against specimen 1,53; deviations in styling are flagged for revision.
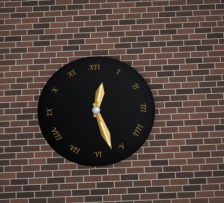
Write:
12,27
